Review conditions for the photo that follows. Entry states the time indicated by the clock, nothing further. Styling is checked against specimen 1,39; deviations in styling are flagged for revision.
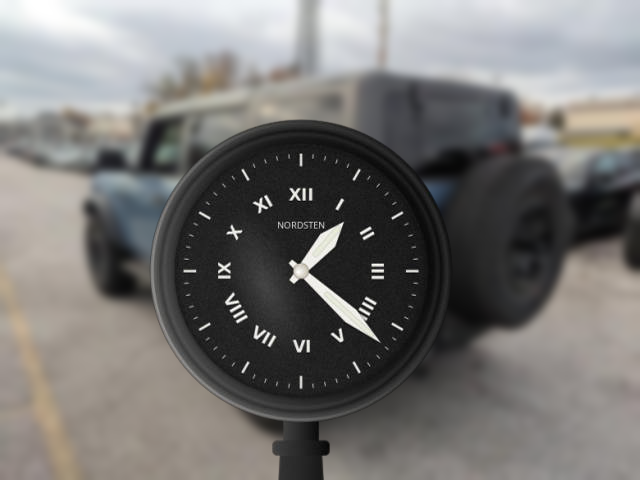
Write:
1,22
